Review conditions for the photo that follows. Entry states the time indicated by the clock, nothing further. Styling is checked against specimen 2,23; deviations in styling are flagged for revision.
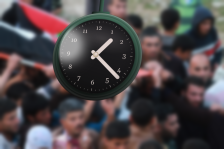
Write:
1,22
